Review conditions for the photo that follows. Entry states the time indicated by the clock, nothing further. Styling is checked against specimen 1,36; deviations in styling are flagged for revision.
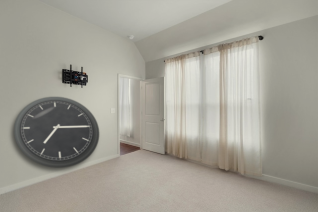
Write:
7,15
